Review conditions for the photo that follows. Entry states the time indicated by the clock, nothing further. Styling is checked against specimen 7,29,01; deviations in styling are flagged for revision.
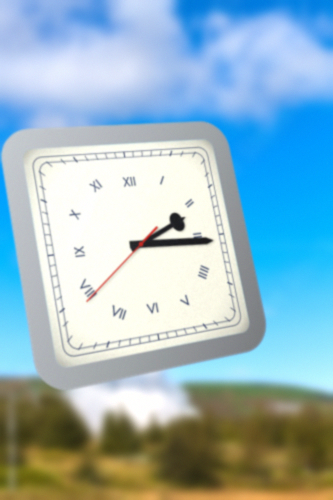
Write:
2,15,39
